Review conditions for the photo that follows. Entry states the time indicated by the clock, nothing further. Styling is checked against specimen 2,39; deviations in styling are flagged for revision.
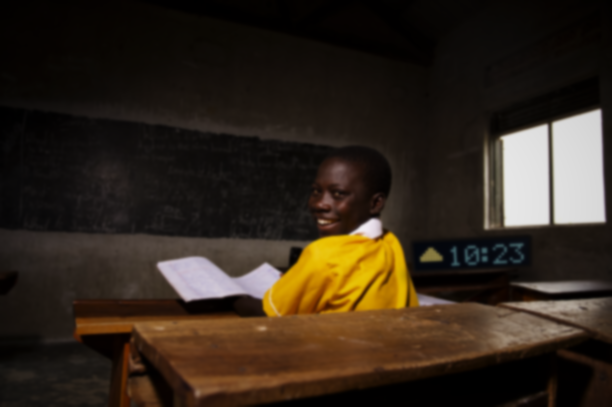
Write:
10,23
